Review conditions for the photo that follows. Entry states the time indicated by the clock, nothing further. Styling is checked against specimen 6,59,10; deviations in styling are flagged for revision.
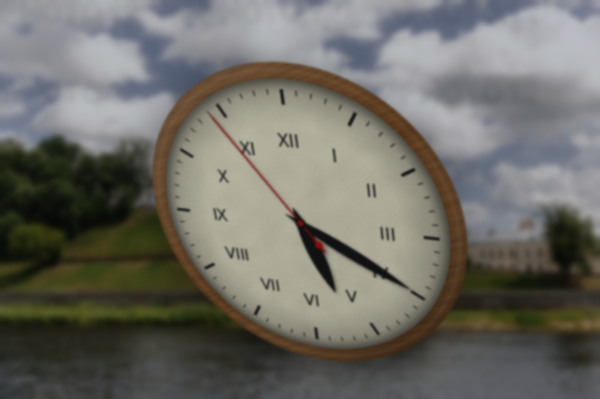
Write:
5,19,54
